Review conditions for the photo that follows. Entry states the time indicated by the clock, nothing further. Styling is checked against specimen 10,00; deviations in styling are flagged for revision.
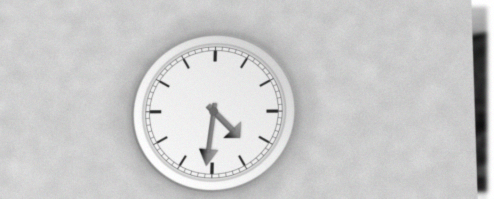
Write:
4,31
